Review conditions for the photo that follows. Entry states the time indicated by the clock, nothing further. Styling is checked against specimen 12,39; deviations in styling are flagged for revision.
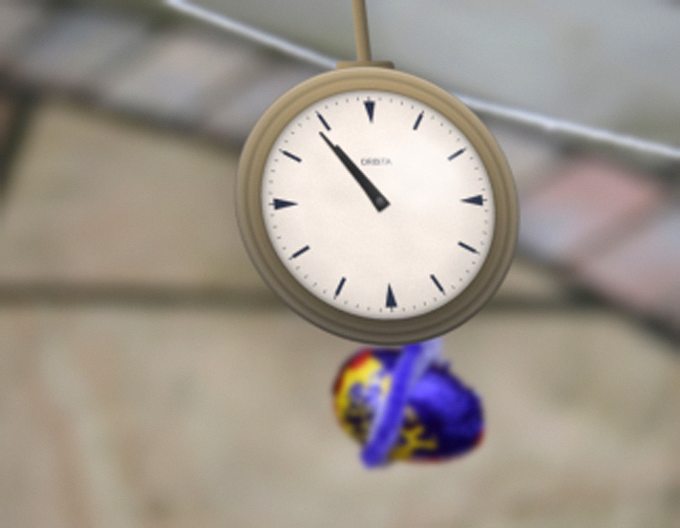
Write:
10,54
